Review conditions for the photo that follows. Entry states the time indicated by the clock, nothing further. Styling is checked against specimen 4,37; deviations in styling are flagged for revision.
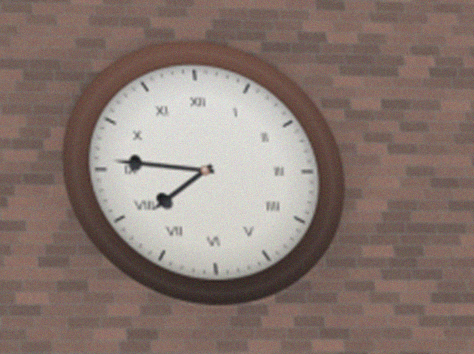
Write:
7,46
